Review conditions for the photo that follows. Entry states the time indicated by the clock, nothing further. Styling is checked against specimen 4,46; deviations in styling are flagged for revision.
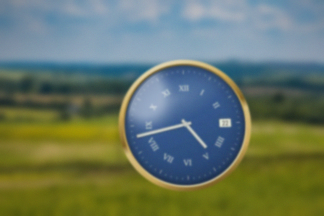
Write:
4,43
